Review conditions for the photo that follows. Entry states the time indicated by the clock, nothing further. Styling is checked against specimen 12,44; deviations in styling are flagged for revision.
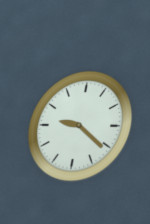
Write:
9,21
